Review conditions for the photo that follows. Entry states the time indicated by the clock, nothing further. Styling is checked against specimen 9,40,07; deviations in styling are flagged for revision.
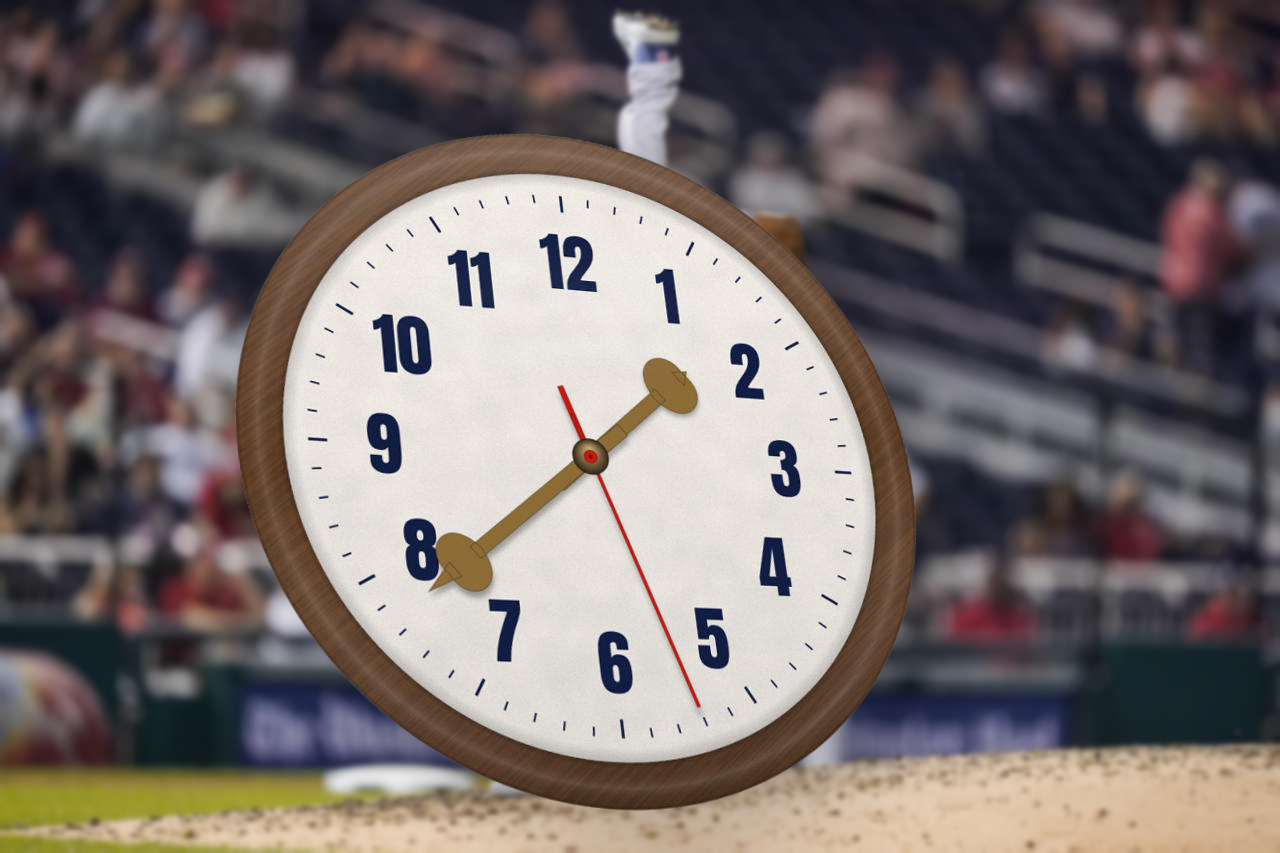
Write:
1,38,27
